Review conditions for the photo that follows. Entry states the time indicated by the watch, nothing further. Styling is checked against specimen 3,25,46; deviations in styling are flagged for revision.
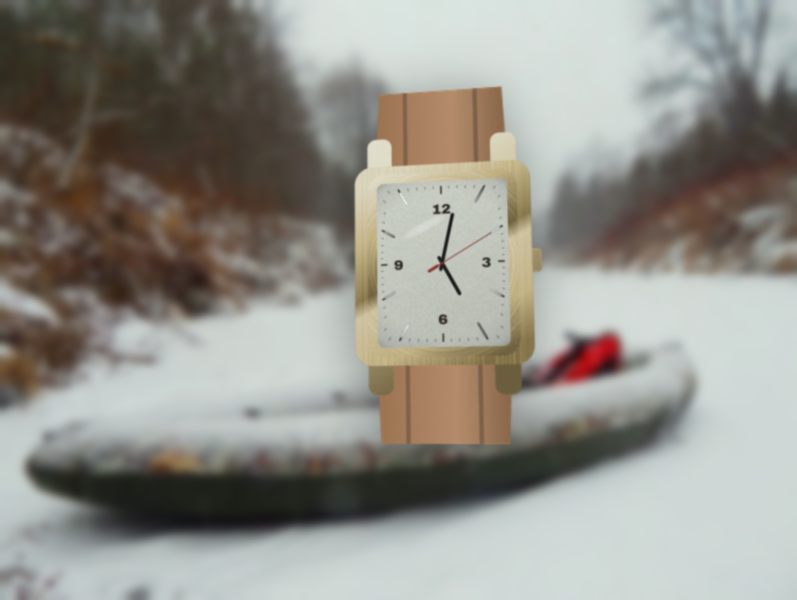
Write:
5,02,10
